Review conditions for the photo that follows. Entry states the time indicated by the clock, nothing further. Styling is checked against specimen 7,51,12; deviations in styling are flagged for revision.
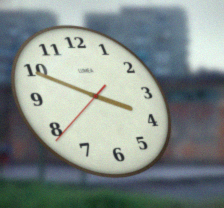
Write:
3,49,39
